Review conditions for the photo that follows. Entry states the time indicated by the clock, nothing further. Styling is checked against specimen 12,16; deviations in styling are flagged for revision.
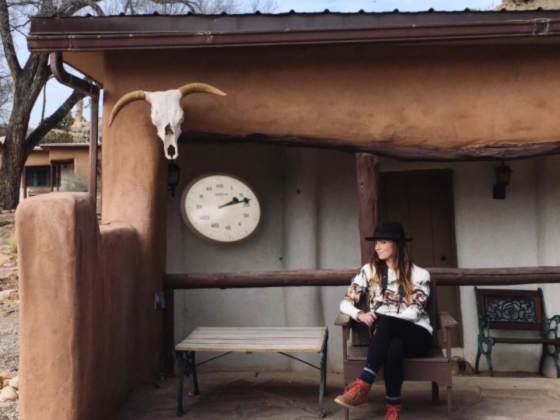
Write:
2,13
